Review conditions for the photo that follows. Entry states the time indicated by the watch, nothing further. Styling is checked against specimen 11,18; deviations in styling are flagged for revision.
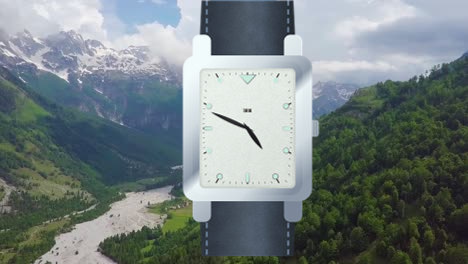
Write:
4,49
